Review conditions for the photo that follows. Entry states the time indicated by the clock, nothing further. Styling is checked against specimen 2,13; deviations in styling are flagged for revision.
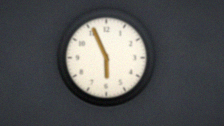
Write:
5,56
